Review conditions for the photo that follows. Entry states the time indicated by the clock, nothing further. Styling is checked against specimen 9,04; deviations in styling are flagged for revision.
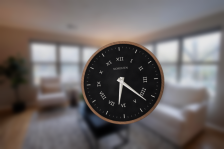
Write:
6,22
